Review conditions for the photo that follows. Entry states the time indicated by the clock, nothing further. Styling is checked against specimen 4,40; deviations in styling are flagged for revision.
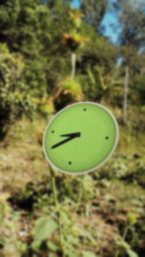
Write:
8,39
